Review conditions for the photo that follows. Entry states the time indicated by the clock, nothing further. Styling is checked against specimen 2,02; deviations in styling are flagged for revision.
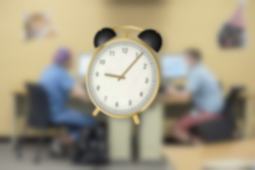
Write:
9,06
